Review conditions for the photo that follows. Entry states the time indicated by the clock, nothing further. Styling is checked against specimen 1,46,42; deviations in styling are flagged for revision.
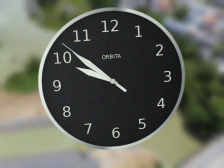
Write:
9,51,52
